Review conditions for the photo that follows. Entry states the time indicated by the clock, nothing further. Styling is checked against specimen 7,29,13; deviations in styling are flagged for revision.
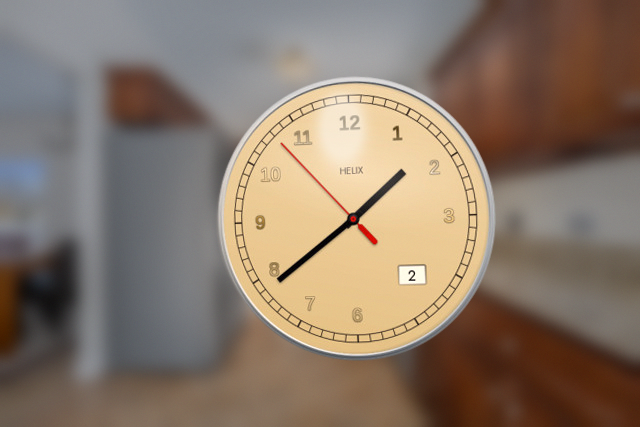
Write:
1,38,53
